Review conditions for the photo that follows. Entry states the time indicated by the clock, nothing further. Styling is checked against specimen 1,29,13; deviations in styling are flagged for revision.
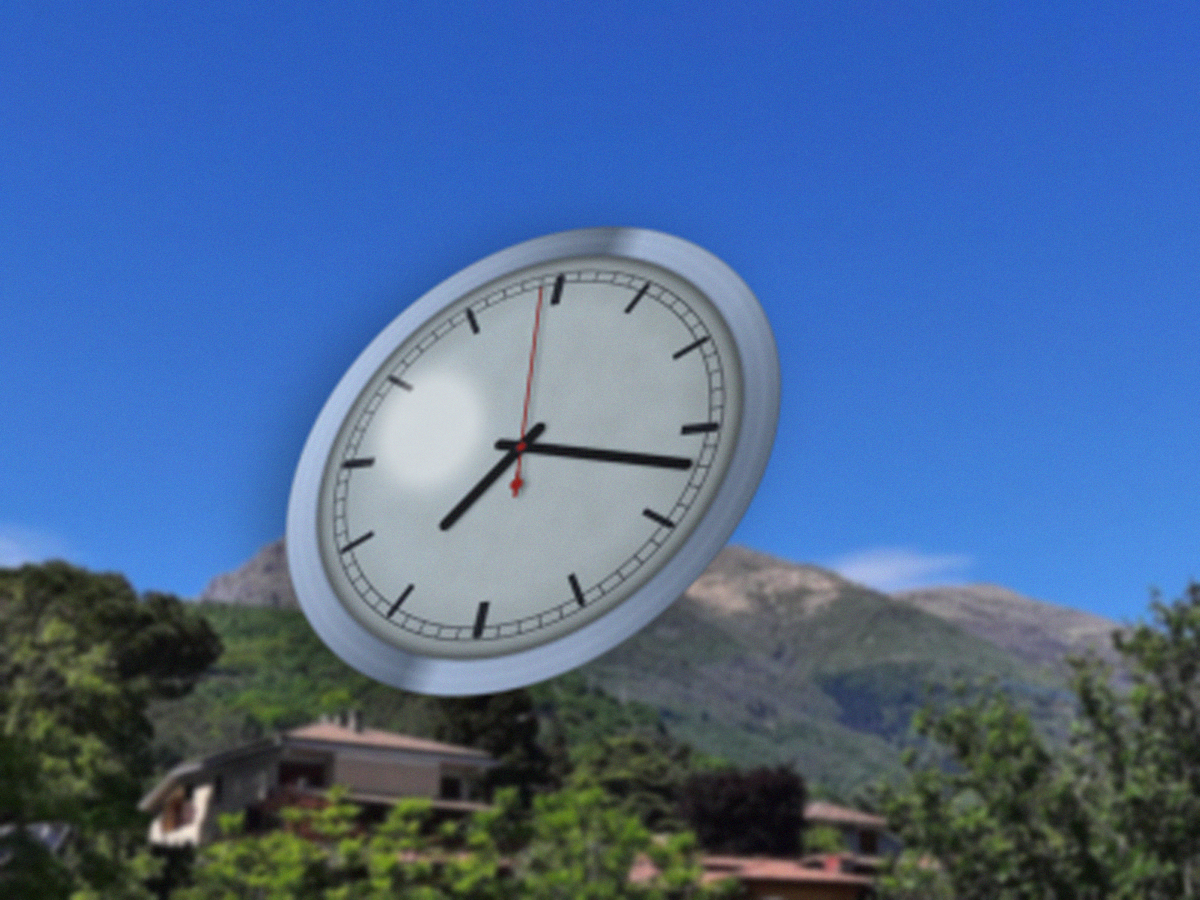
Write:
7,16,59
